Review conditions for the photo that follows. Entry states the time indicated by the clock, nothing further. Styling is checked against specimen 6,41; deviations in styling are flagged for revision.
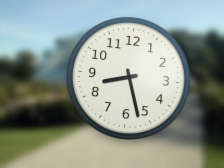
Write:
8,27
